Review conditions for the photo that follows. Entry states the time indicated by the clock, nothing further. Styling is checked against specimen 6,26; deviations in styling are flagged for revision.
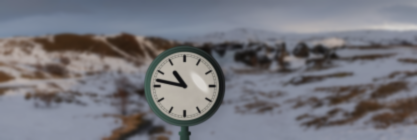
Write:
10,47
